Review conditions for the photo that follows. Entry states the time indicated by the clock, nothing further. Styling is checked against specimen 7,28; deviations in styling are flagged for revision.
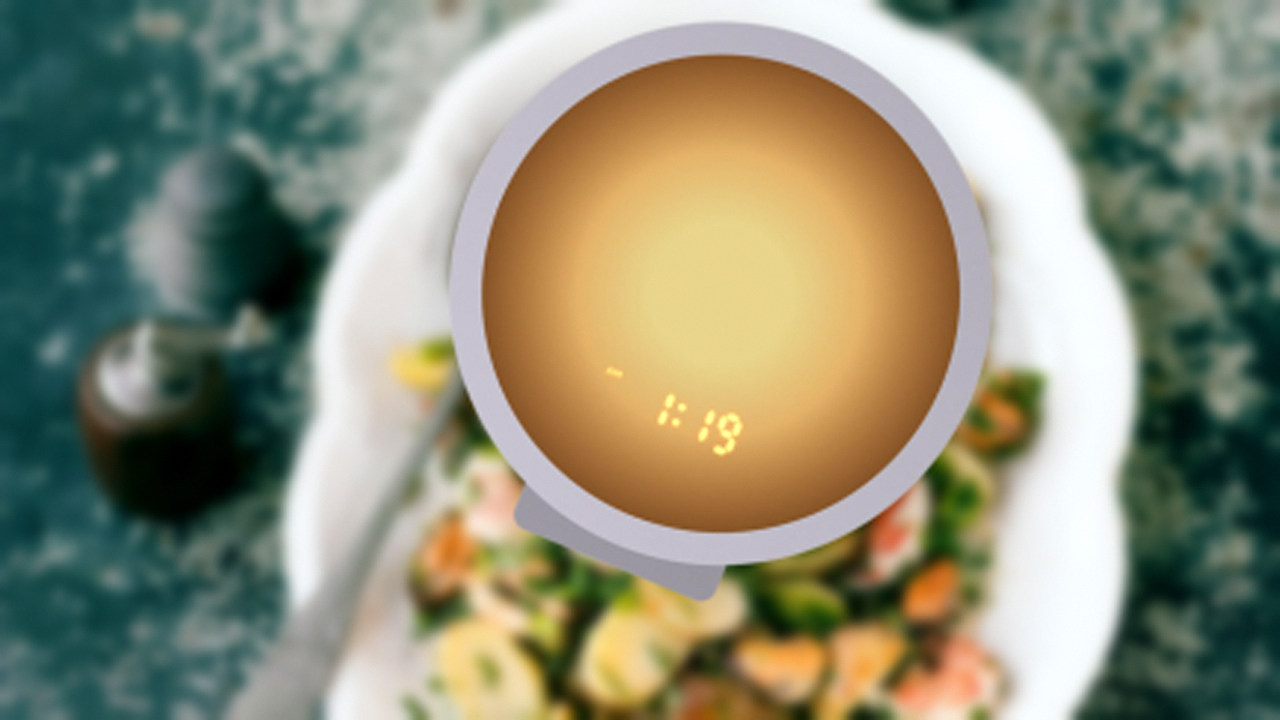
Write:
1,19
